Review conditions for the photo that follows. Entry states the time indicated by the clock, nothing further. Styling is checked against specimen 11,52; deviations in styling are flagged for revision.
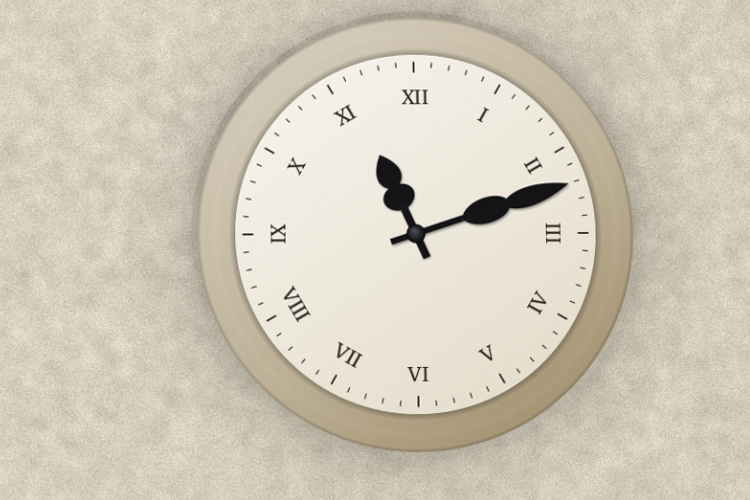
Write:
11,12
